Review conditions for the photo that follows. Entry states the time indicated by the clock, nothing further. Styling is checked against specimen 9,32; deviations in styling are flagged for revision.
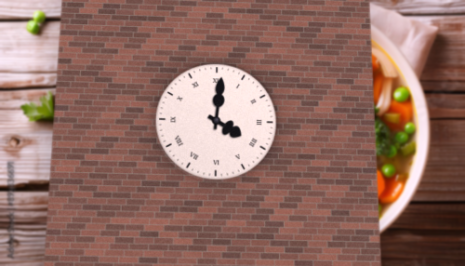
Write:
4,01
